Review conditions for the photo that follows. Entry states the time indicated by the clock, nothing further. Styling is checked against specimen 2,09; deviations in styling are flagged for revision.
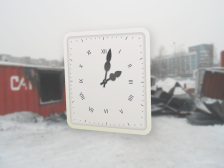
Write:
2,02
